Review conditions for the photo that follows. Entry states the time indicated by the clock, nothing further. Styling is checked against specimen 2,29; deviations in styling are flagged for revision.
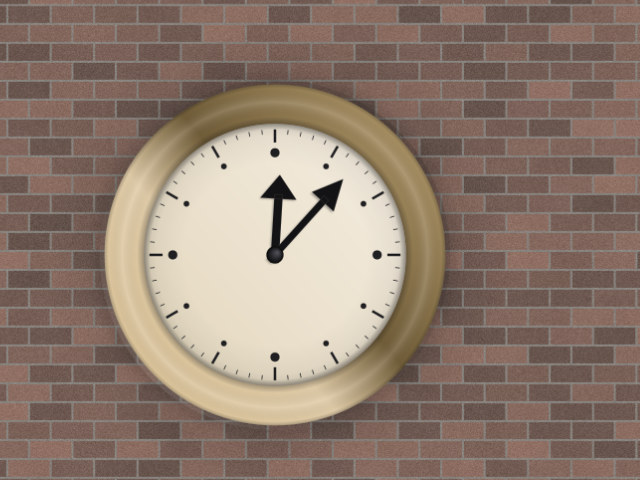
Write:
12,07
